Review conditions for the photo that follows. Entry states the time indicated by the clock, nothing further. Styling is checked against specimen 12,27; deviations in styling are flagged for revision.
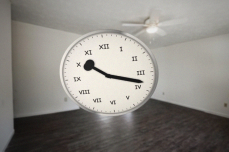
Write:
10,18
